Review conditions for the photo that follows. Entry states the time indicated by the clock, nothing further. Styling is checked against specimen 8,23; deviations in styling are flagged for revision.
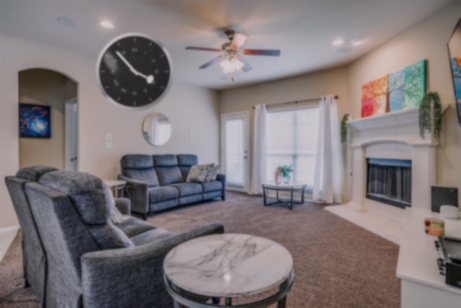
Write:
3,53
